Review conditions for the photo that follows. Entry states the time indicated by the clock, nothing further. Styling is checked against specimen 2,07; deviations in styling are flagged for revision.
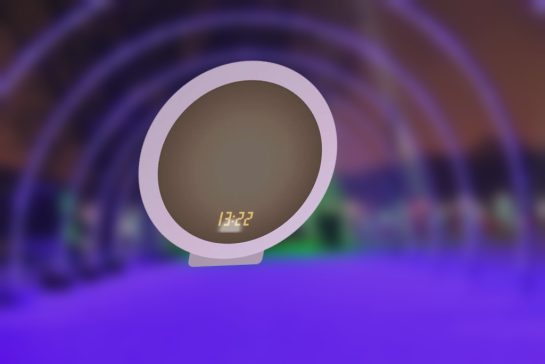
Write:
13,22
